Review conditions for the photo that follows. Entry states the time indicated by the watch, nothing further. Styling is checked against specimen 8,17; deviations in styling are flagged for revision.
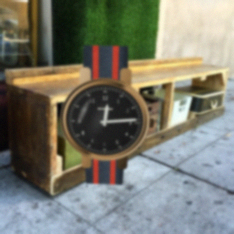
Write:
12,14
